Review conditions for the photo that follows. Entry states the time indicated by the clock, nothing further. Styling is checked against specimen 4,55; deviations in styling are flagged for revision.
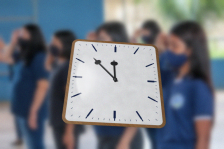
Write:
11,53
